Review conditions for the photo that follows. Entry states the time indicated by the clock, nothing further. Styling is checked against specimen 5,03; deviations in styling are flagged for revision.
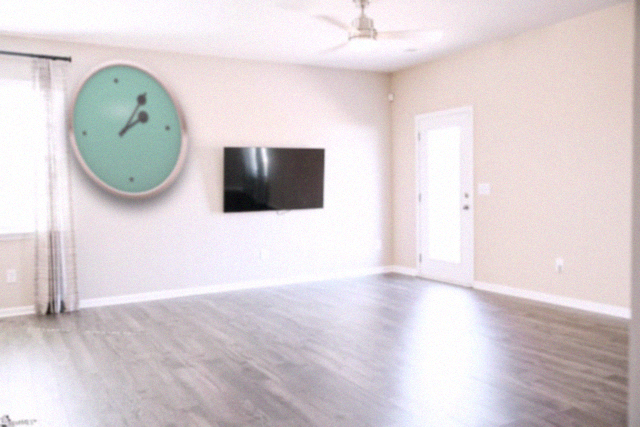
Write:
2,07
